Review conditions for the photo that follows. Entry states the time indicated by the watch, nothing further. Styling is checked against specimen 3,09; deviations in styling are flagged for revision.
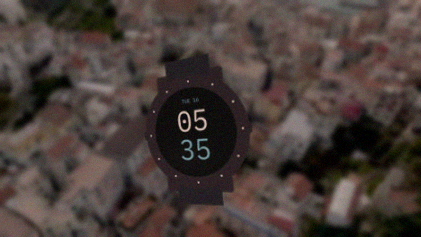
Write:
5,35
